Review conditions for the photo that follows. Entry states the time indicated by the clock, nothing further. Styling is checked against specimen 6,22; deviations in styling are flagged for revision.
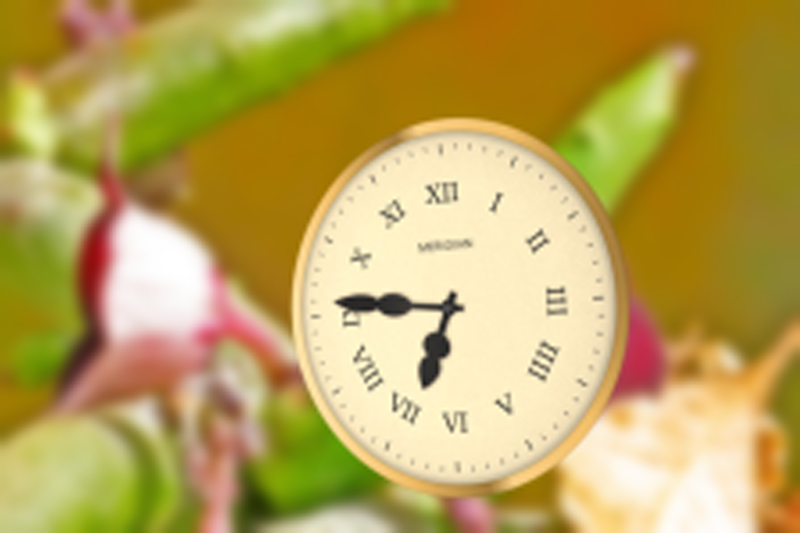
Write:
6,46
